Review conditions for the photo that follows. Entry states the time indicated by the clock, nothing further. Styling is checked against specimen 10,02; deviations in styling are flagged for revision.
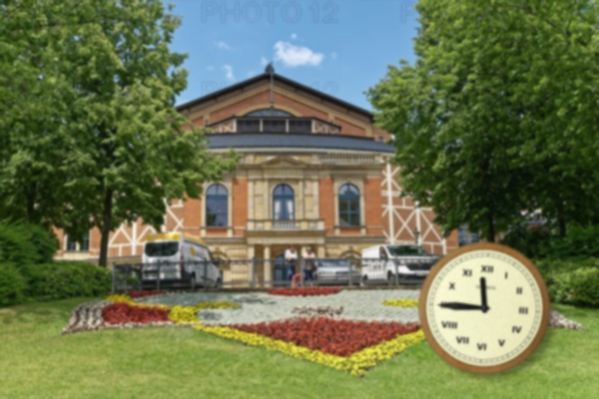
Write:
11,45
